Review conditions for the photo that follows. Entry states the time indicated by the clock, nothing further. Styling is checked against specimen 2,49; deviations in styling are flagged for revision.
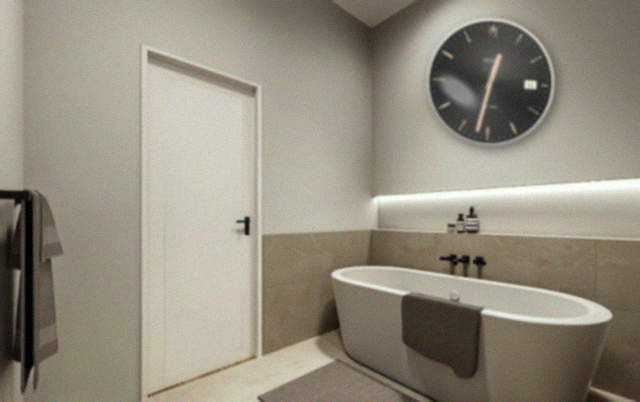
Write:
12,32
